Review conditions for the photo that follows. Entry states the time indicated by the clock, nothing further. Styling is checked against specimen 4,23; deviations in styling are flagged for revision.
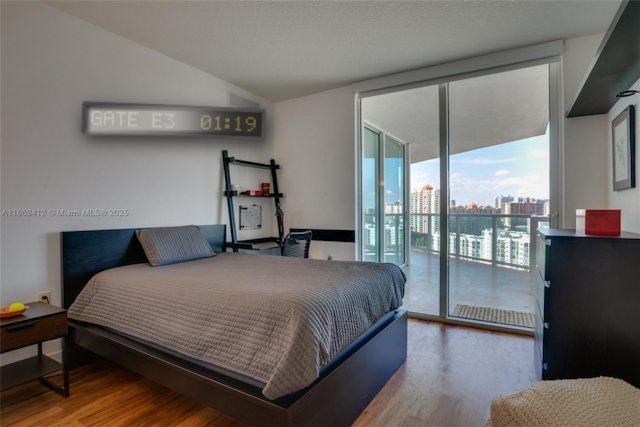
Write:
1,19
